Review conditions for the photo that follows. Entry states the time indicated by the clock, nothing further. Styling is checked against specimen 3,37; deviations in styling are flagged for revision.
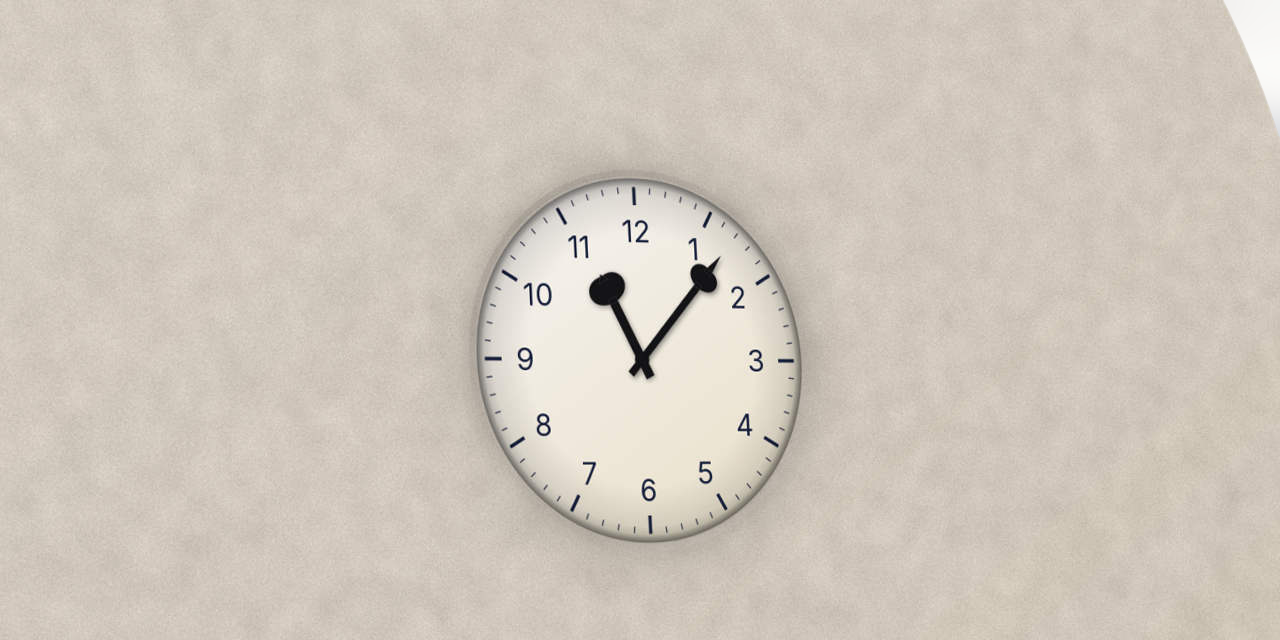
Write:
11,07
